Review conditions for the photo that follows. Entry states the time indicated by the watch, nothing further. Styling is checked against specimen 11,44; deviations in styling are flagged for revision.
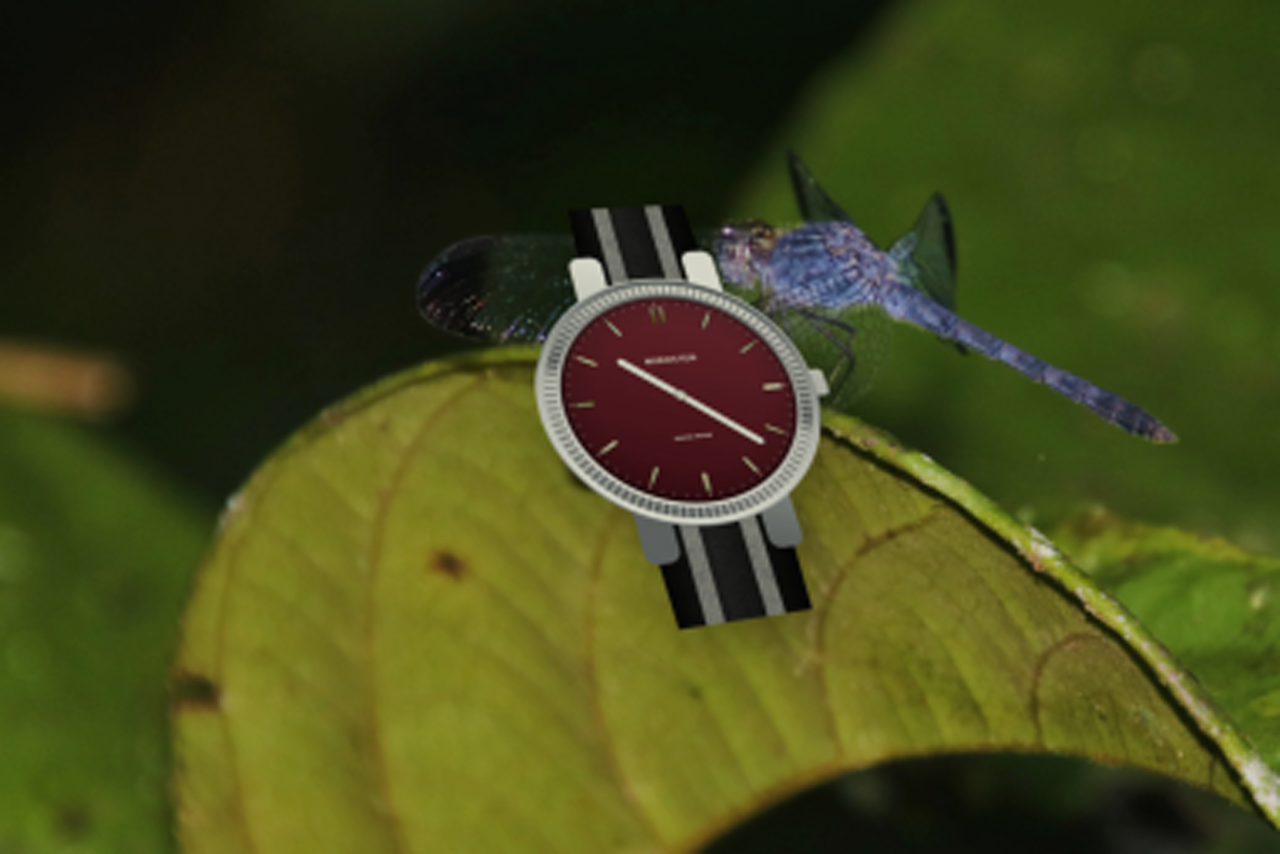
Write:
10,22
